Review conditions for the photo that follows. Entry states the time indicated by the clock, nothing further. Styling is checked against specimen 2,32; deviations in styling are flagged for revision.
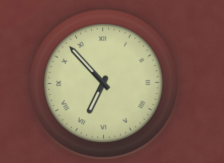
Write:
6,53
